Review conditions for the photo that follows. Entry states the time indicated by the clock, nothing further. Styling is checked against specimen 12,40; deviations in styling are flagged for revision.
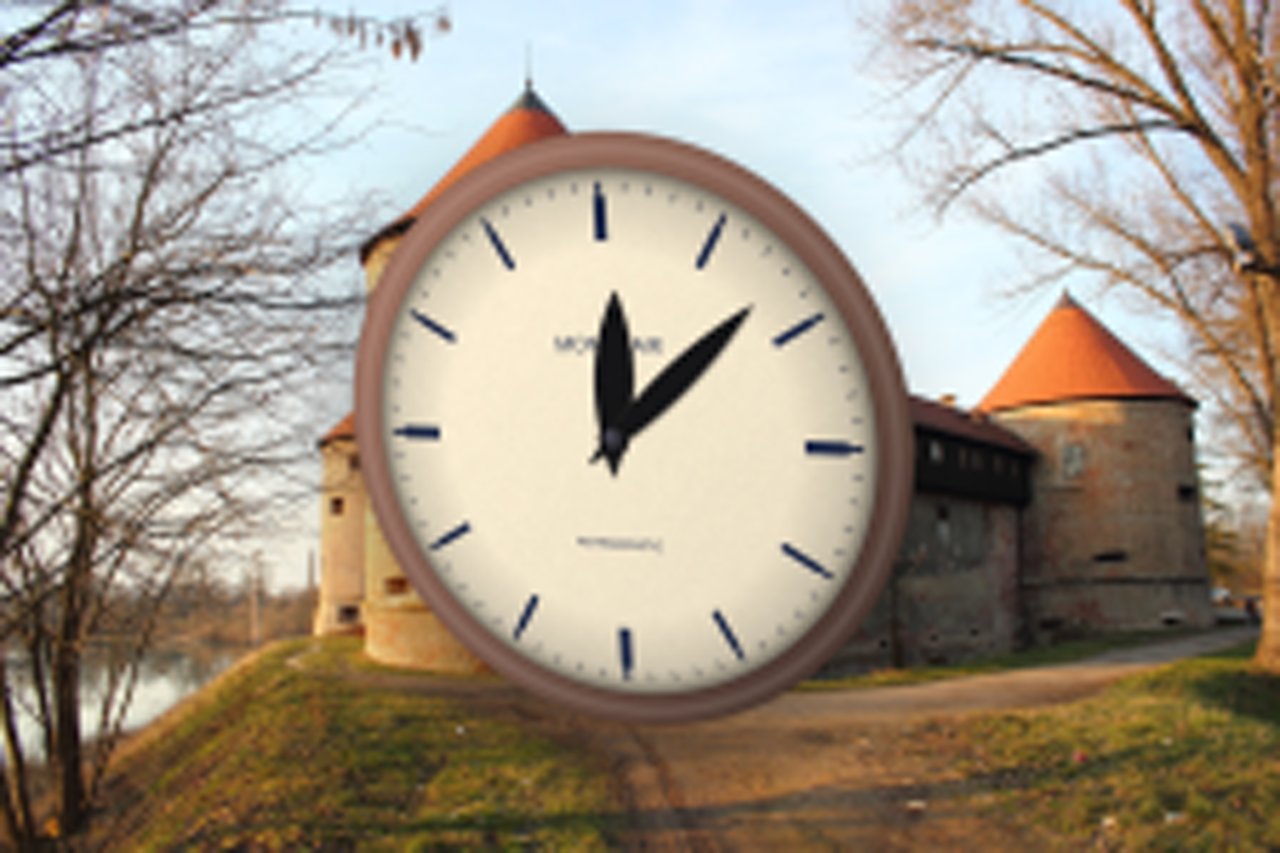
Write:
12,08
